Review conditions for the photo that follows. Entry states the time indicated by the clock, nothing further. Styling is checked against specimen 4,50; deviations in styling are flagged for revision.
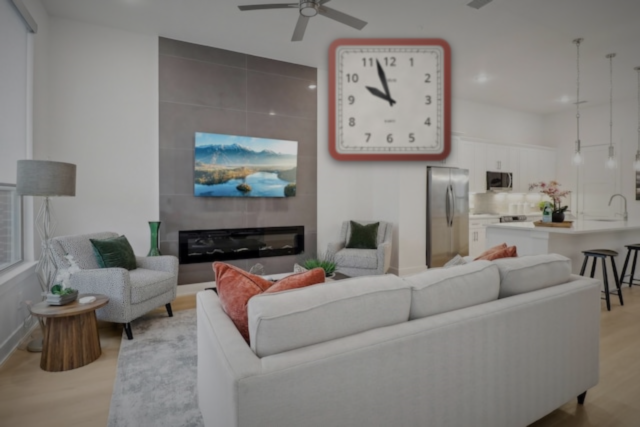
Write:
9,57
